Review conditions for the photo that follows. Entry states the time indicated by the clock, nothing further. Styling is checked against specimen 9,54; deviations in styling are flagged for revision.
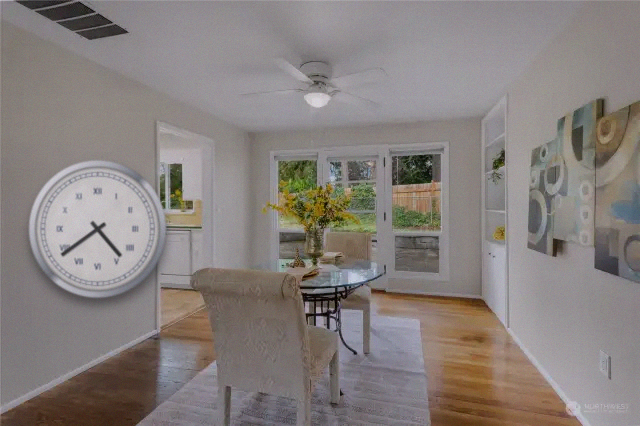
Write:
4,39
